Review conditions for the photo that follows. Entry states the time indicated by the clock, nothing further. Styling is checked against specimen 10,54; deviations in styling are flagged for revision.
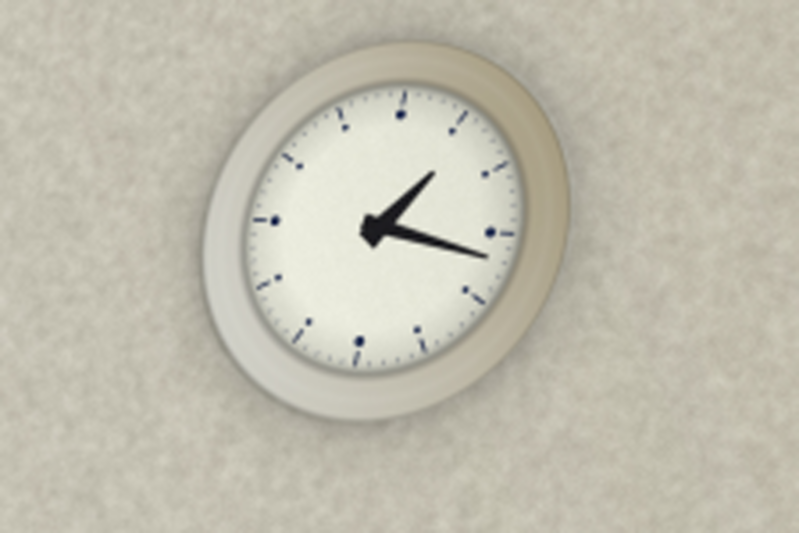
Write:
1,17
